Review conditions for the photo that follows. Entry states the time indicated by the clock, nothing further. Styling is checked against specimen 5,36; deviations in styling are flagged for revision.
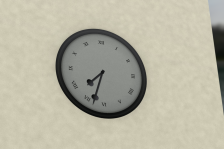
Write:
7,33
